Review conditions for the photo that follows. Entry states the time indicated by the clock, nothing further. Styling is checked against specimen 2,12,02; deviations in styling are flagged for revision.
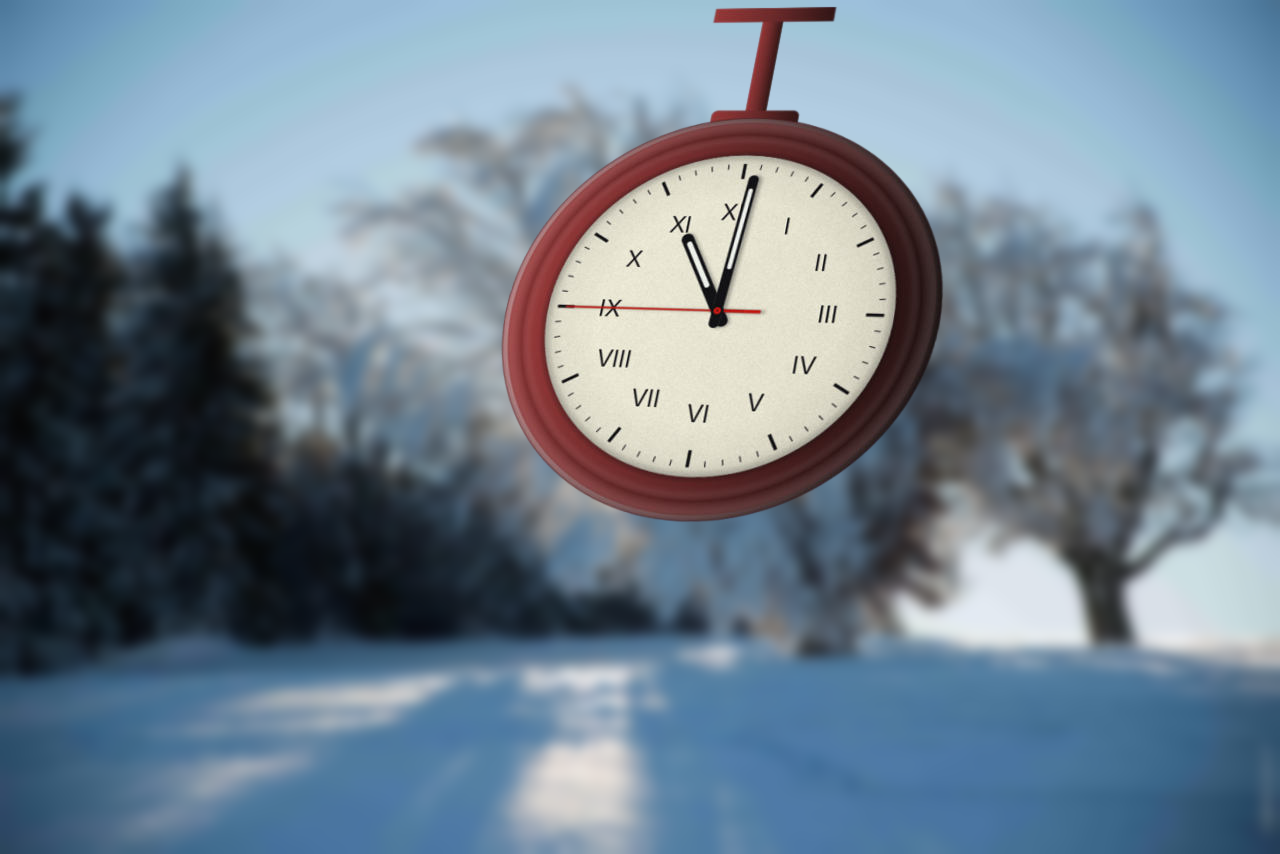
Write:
11,00,45
